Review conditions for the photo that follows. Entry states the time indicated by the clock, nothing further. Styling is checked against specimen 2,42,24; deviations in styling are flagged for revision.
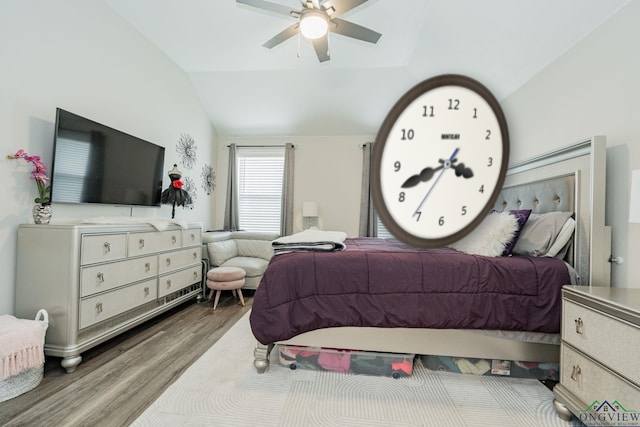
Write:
3,41,36
